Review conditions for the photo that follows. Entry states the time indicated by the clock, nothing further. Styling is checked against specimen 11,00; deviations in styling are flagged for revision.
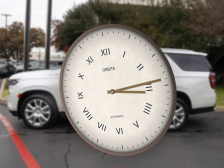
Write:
3,14
